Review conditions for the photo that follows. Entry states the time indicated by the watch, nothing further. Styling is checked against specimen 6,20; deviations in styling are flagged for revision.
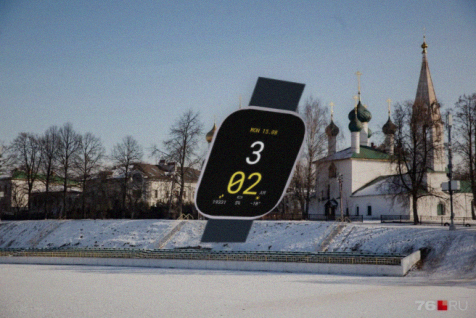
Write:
3,02
